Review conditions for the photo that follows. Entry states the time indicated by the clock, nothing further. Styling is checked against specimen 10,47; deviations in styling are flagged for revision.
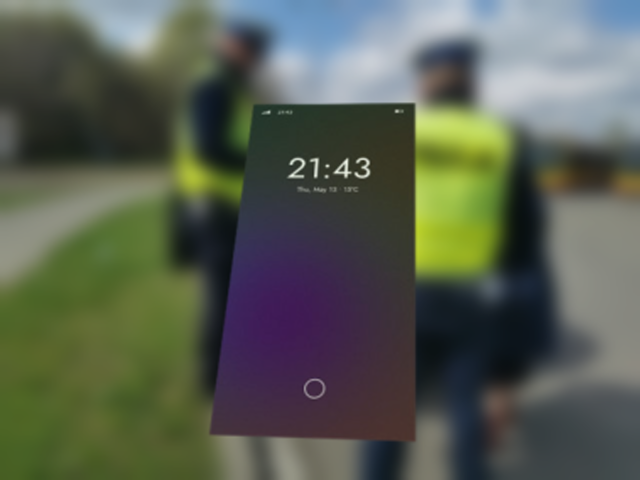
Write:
21,43
